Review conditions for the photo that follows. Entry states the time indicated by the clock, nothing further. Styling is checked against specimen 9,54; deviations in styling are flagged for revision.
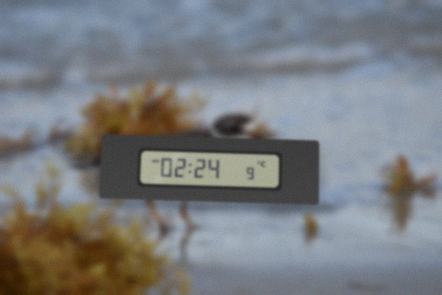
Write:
2,24
